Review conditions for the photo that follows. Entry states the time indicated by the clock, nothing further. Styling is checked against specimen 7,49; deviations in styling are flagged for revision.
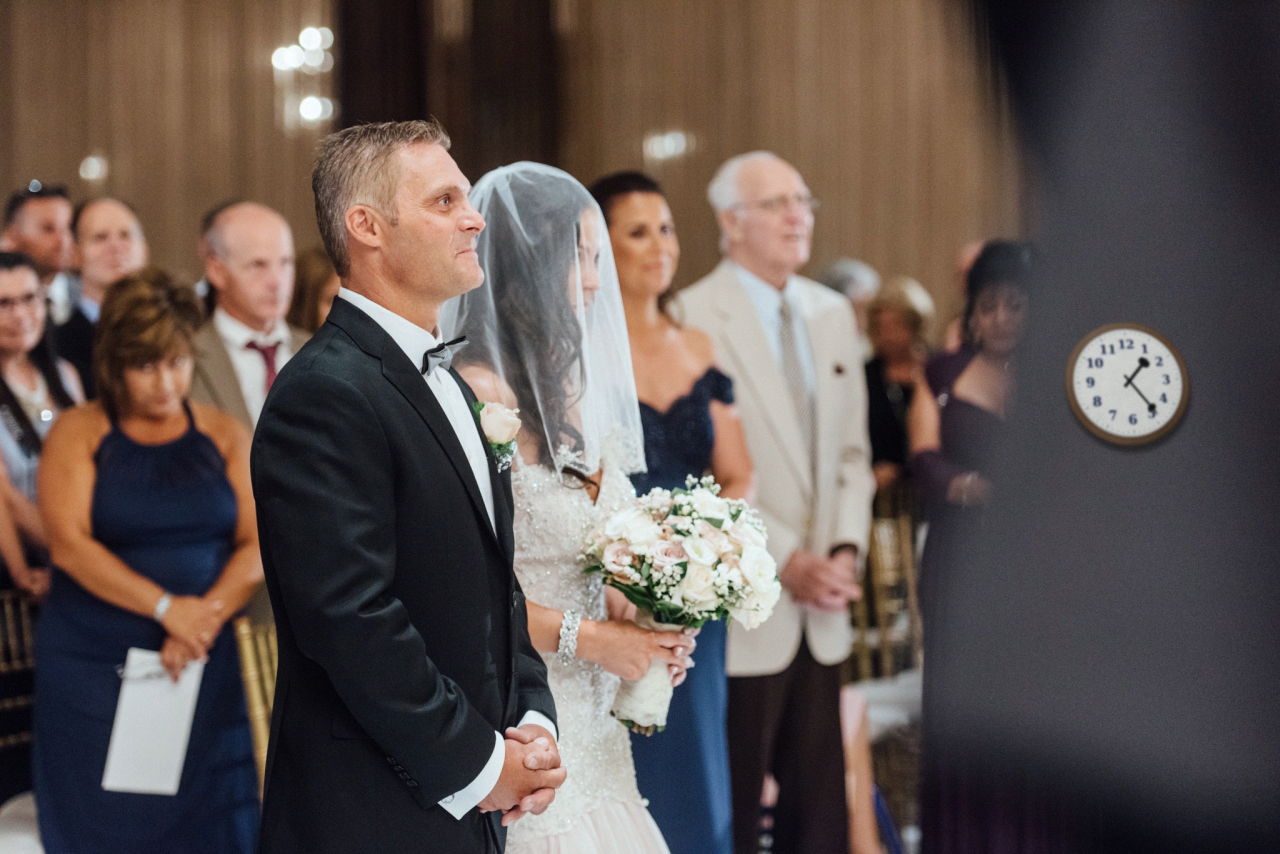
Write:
1,24
